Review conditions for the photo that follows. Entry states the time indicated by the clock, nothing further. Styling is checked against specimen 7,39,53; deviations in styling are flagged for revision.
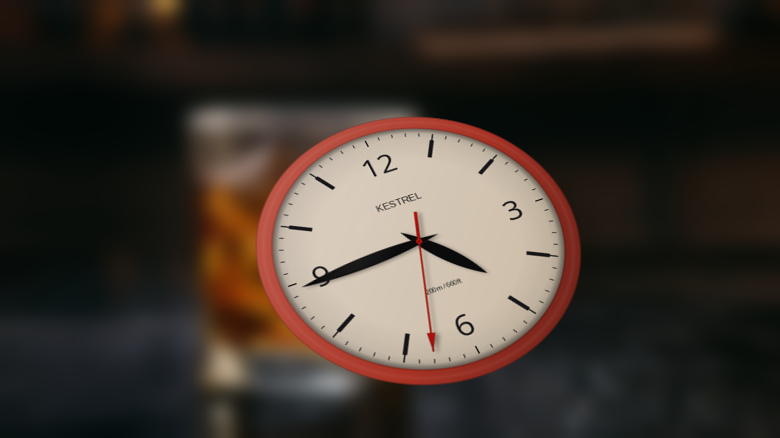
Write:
4,44,33
